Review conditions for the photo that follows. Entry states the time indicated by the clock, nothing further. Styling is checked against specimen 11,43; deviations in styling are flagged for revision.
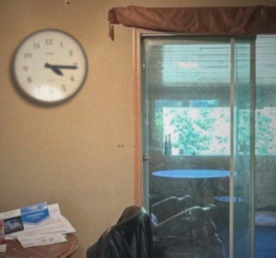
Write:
4,16
